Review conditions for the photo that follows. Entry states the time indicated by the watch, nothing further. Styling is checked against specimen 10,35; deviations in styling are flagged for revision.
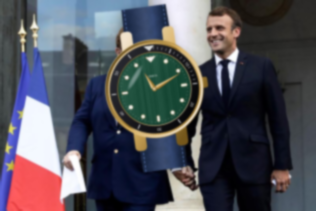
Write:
11,11
